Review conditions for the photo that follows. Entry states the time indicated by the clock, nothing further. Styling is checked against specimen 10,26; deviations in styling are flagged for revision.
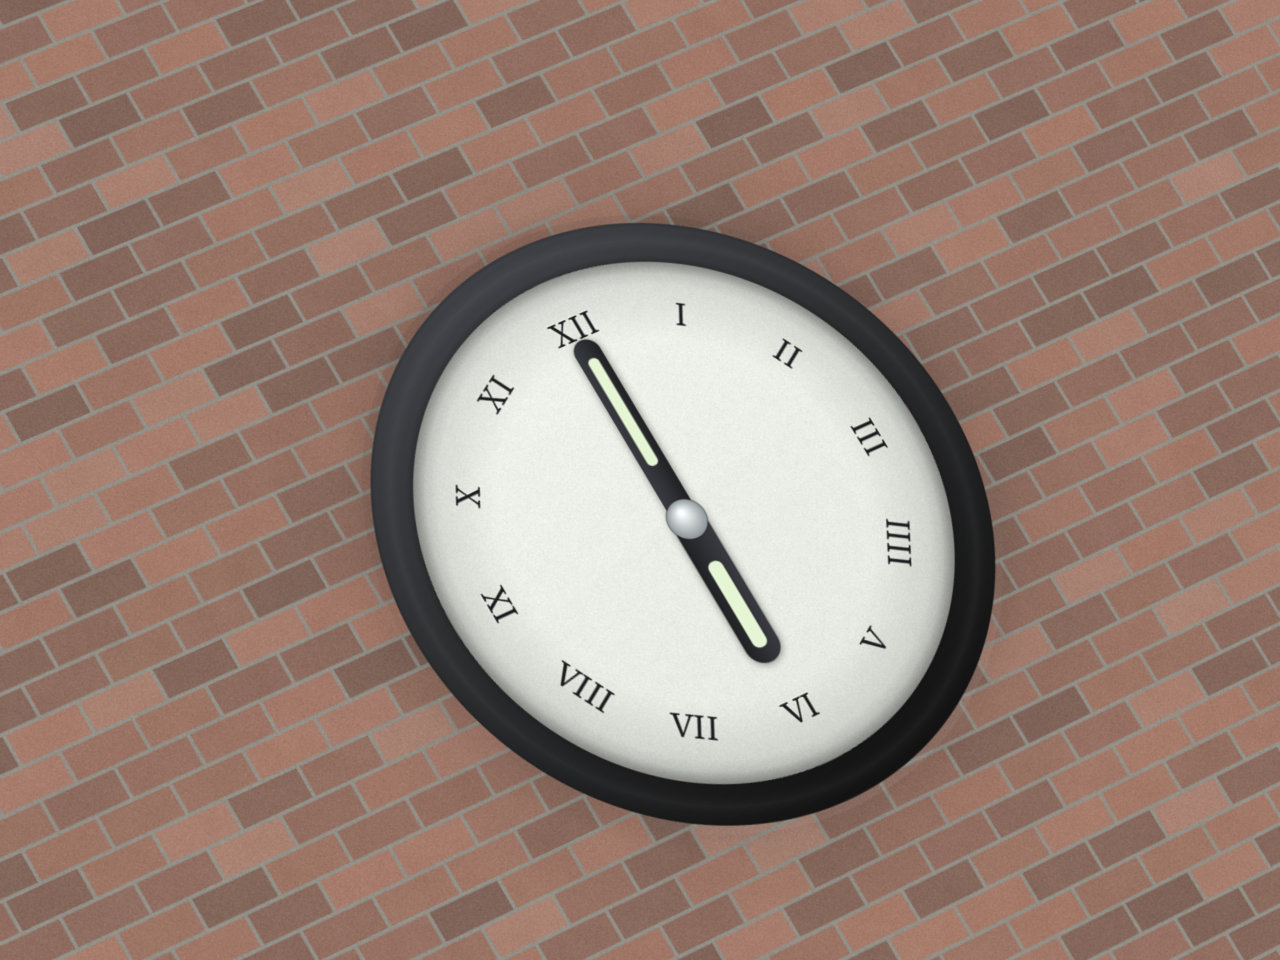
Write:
6,00
